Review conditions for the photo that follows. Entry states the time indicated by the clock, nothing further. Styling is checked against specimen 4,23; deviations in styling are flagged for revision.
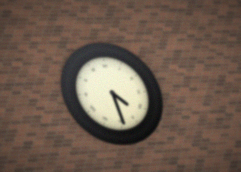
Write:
4,29
